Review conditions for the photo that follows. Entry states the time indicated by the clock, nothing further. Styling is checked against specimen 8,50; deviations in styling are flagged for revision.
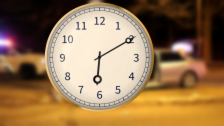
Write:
6,10
